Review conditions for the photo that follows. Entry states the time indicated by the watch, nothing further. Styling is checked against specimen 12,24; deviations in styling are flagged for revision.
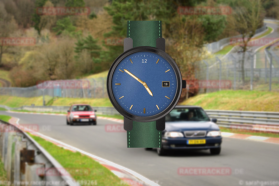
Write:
4,51
